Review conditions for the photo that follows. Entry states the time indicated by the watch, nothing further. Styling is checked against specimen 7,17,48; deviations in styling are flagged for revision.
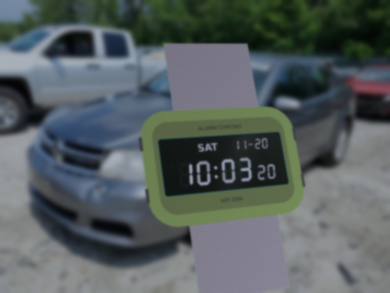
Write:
10,03,20
